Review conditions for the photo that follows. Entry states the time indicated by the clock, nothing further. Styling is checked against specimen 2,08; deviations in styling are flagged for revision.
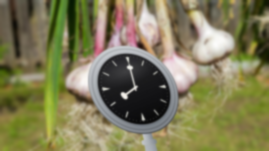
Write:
8,00
